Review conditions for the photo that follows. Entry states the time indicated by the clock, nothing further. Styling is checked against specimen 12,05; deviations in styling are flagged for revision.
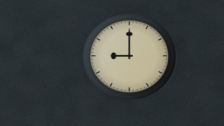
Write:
9,00
